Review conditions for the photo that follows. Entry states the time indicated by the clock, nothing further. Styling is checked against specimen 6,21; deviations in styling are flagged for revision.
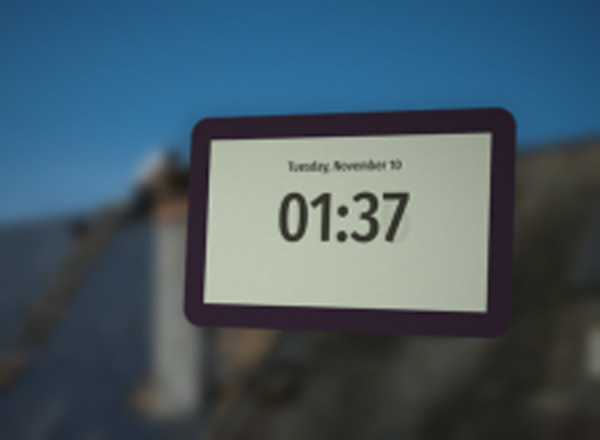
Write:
1,37
